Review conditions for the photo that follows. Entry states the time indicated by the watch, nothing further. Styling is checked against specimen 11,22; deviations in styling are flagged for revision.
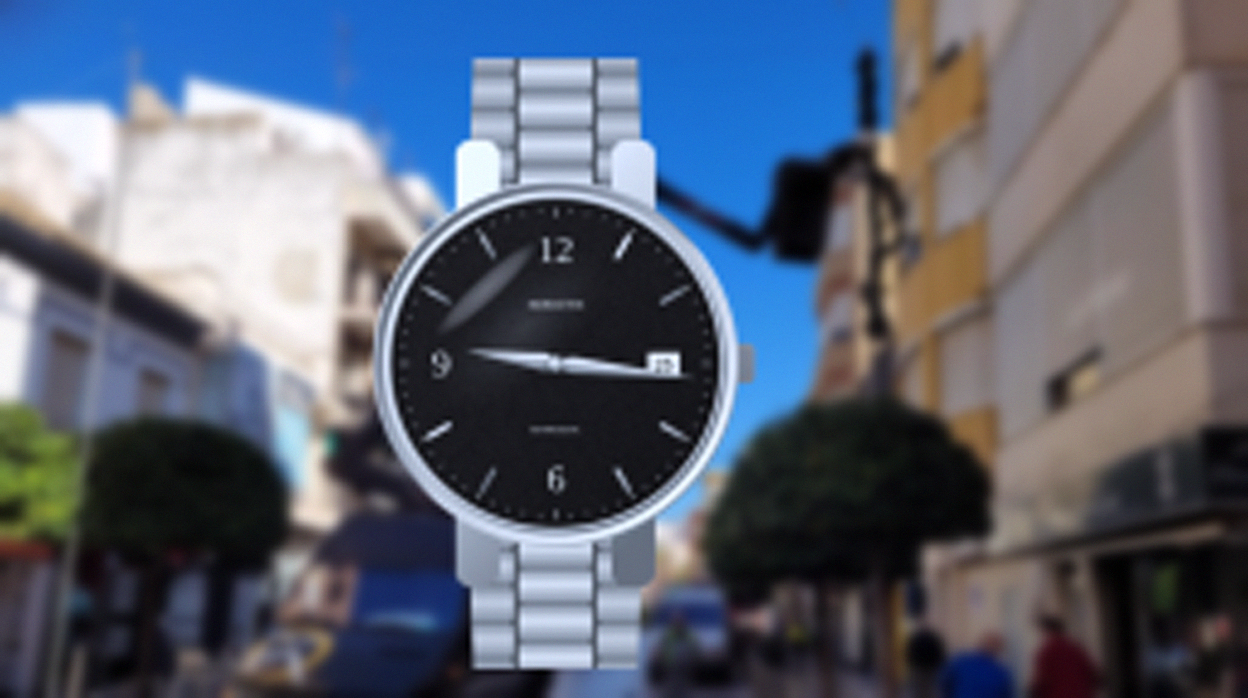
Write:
9,16
